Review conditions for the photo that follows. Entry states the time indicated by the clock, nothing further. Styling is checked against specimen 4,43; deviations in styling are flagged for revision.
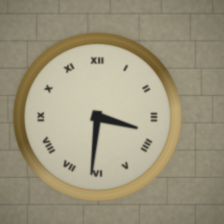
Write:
3,31
